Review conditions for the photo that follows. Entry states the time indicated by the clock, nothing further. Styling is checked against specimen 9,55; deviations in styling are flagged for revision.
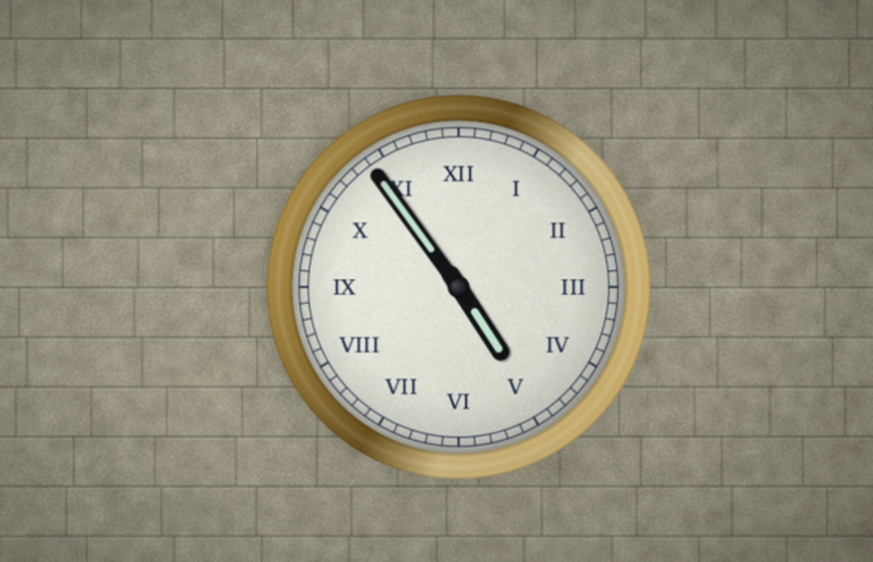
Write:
4,54
